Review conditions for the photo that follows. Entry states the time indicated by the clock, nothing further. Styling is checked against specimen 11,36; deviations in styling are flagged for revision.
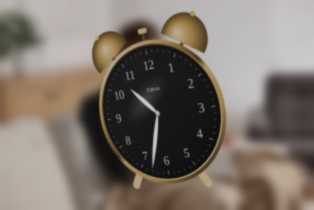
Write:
10,33
